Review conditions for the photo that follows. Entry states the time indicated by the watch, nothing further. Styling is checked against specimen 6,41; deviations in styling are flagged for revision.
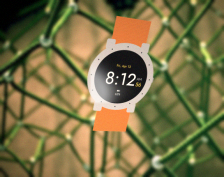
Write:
8,12
